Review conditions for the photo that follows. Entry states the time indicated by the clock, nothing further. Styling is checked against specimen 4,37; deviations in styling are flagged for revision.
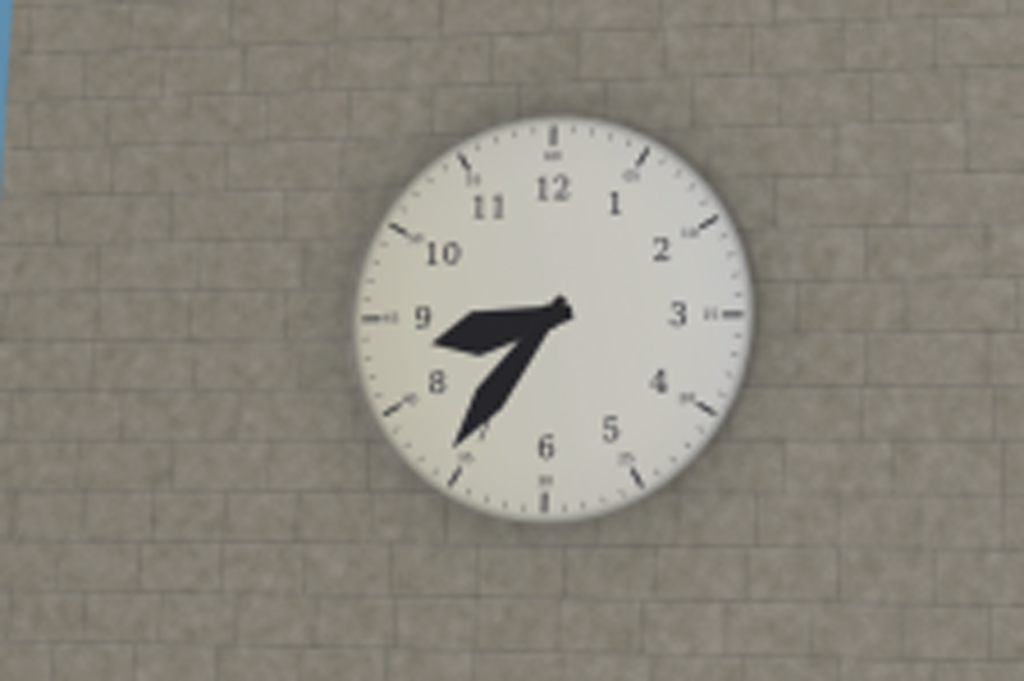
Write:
8,36
